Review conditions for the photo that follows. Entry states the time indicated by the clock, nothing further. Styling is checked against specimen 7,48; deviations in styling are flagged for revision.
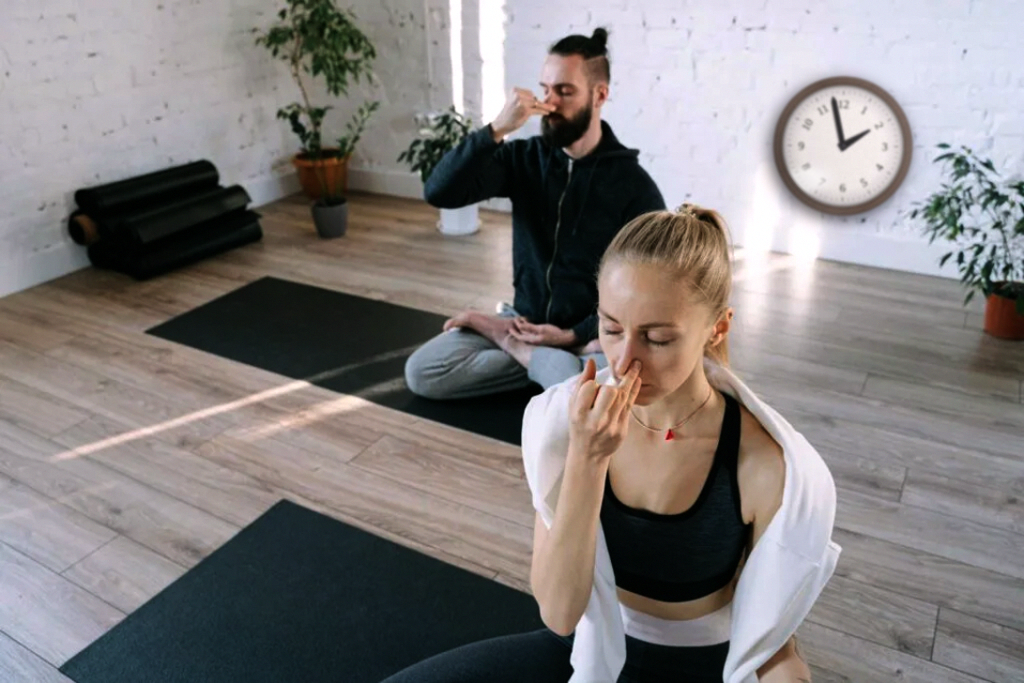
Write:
1,58
